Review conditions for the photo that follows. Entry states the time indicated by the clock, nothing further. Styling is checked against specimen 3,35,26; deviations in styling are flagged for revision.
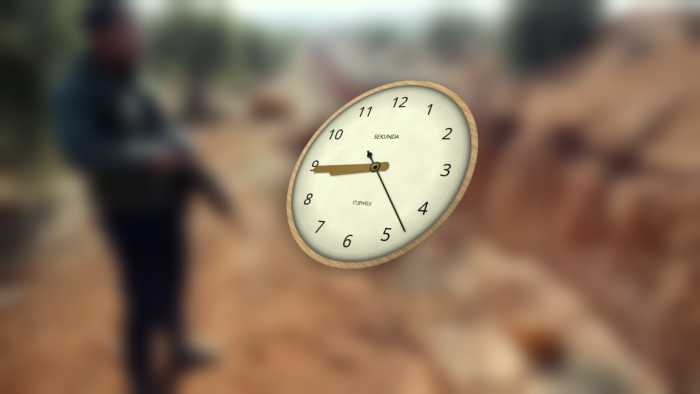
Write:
8,44,23
